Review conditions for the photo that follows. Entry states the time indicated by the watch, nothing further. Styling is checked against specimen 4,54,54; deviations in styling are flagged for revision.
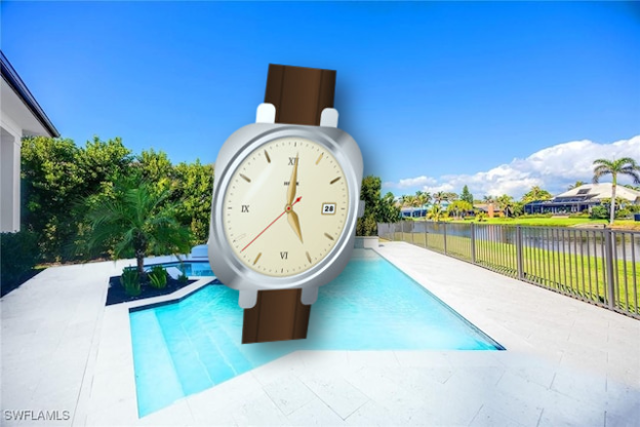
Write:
5,00,38
